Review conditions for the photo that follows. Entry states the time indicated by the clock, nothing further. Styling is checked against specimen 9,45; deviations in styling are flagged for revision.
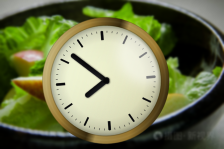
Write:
7,52
